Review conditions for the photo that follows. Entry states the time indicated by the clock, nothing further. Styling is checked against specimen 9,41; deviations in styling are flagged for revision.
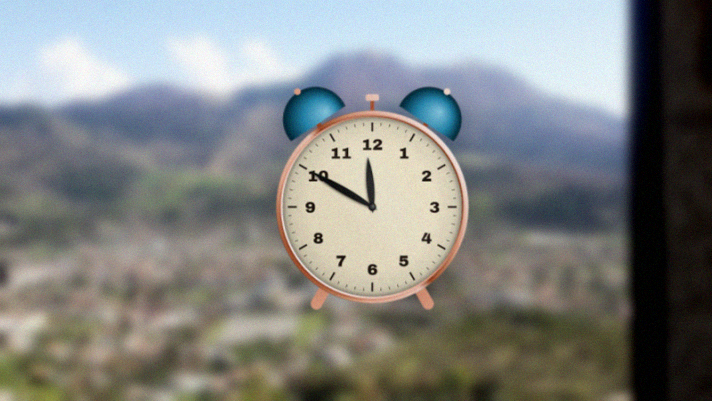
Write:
11,50
